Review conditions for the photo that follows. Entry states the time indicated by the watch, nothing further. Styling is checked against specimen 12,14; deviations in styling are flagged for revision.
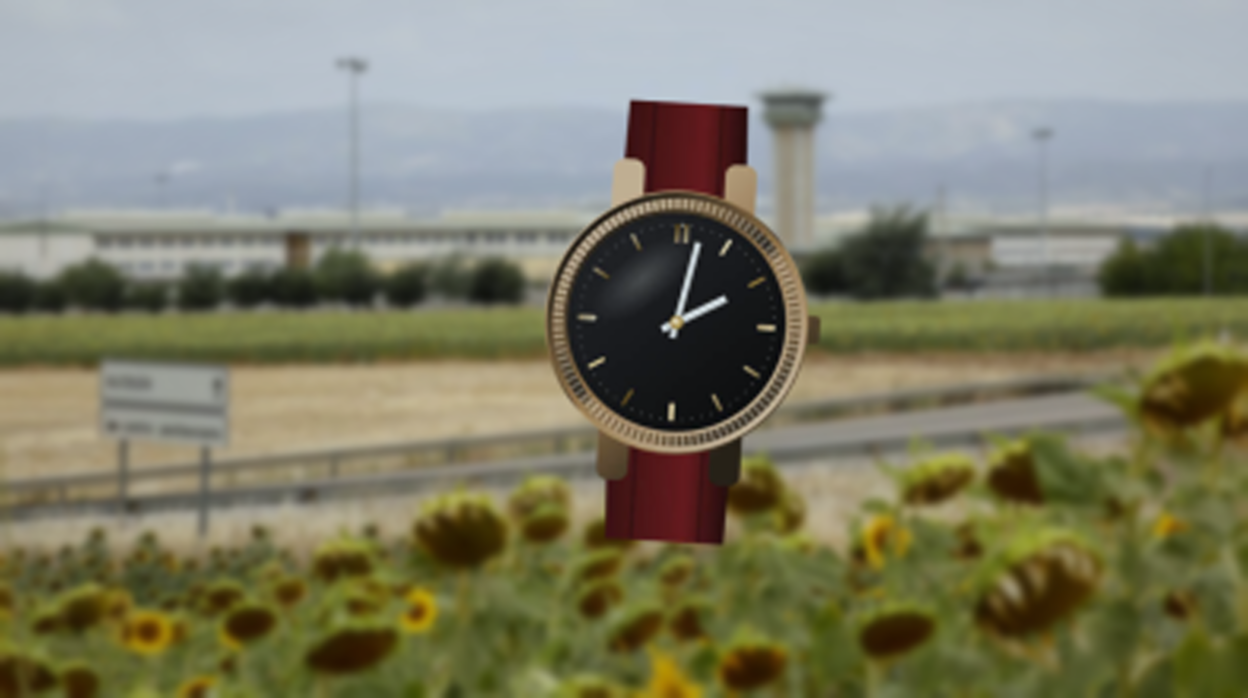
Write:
2,02
